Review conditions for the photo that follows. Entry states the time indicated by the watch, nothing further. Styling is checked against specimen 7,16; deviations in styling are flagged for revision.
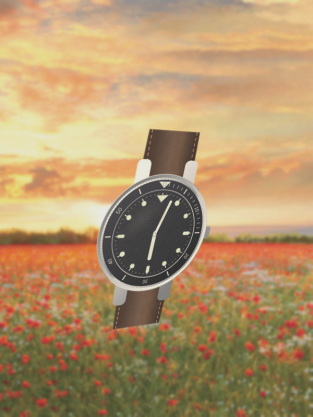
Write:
6,03
